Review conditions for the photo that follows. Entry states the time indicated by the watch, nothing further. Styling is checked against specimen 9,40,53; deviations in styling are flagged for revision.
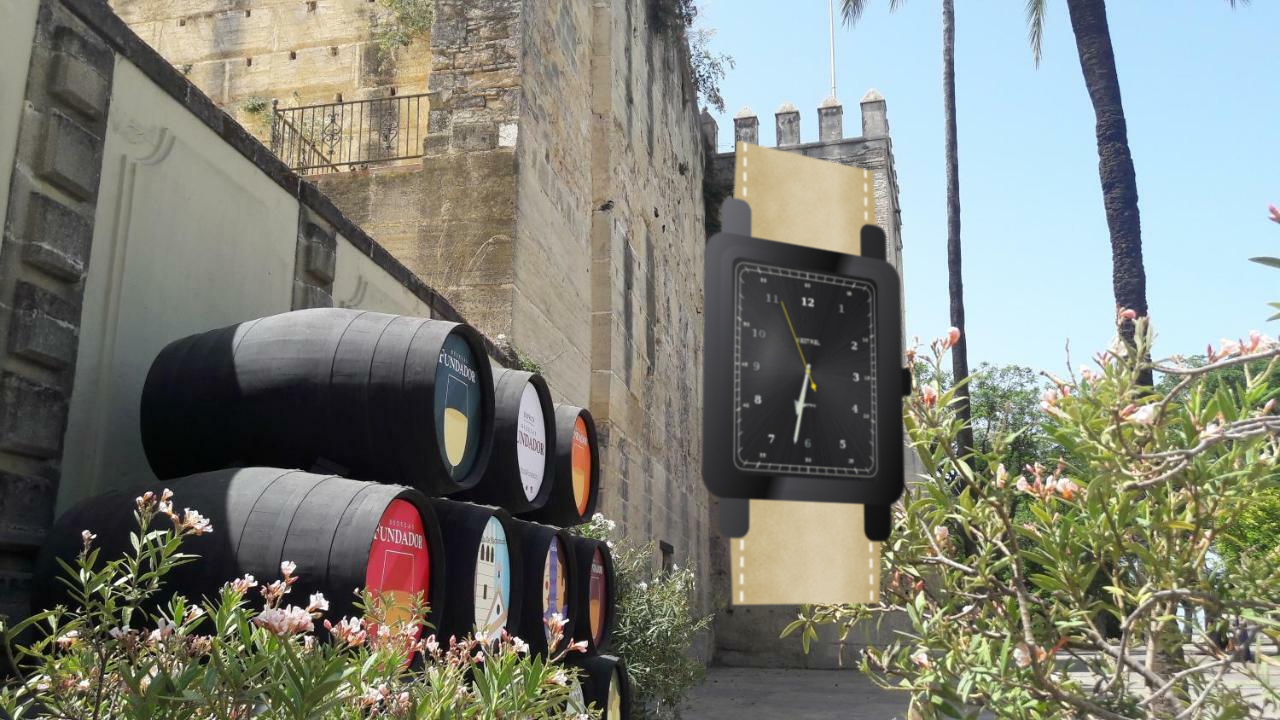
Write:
6,31,56
